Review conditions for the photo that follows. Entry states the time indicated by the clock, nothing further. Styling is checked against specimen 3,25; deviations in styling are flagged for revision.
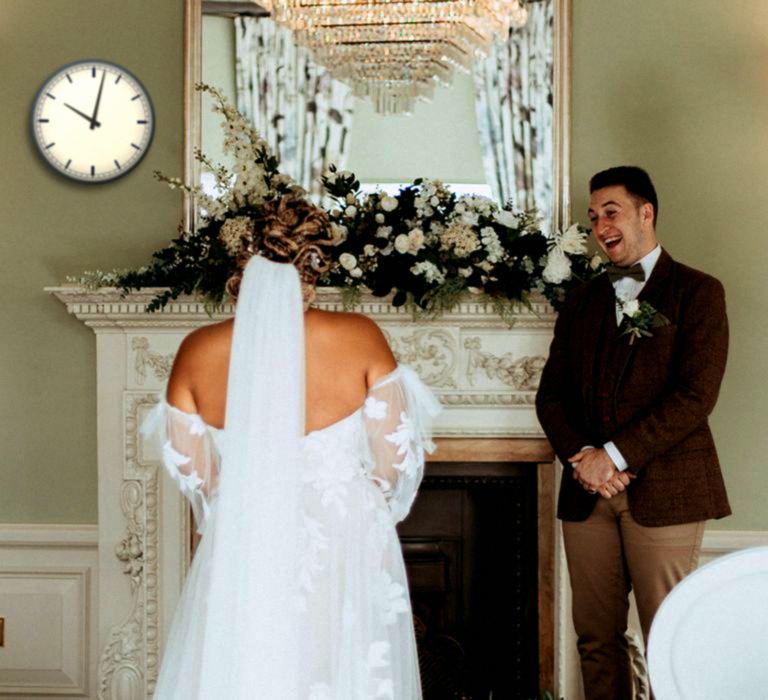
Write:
10,02
